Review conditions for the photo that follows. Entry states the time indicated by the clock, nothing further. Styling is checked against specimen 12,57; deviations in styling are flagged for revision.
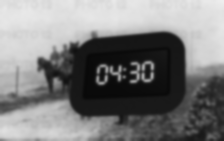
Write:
4,30
